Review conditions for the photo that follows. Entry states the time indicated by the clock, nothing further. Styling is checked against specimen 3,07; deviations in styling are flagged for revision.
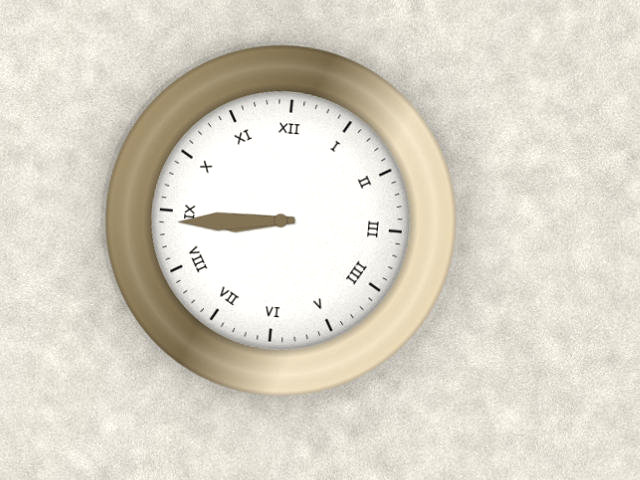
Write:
8,44
